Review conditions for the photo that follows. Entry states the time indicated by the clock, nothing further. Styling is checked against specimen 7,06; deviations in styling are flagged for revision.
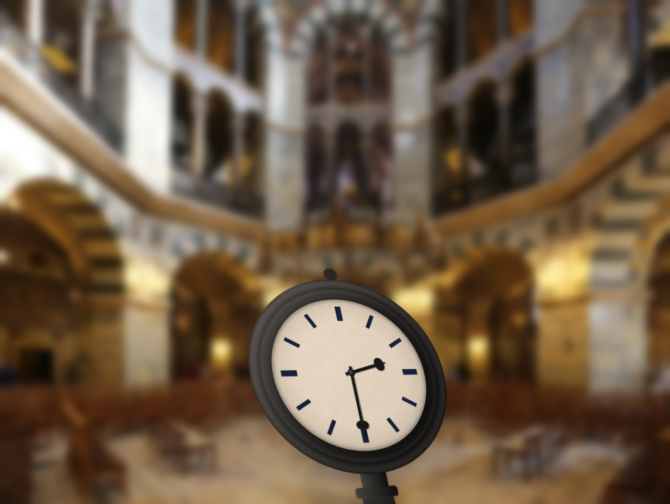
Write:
2,30
